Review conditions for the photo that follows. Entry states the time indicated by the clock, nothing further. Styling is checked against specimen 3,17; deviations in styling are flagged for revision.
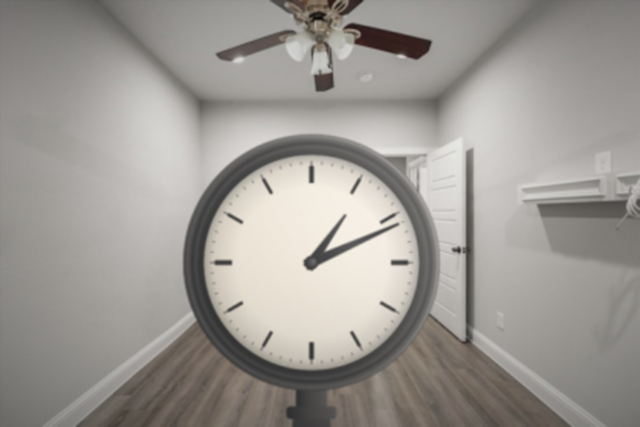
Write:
1,11
